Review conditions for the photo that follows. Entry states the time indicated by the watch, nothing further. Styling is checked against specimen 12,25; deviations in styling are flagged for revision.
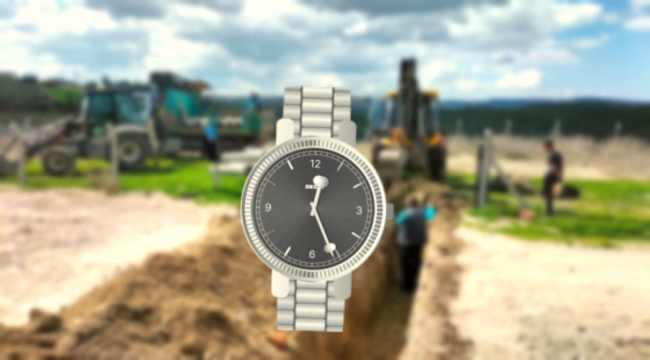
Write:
12,26
